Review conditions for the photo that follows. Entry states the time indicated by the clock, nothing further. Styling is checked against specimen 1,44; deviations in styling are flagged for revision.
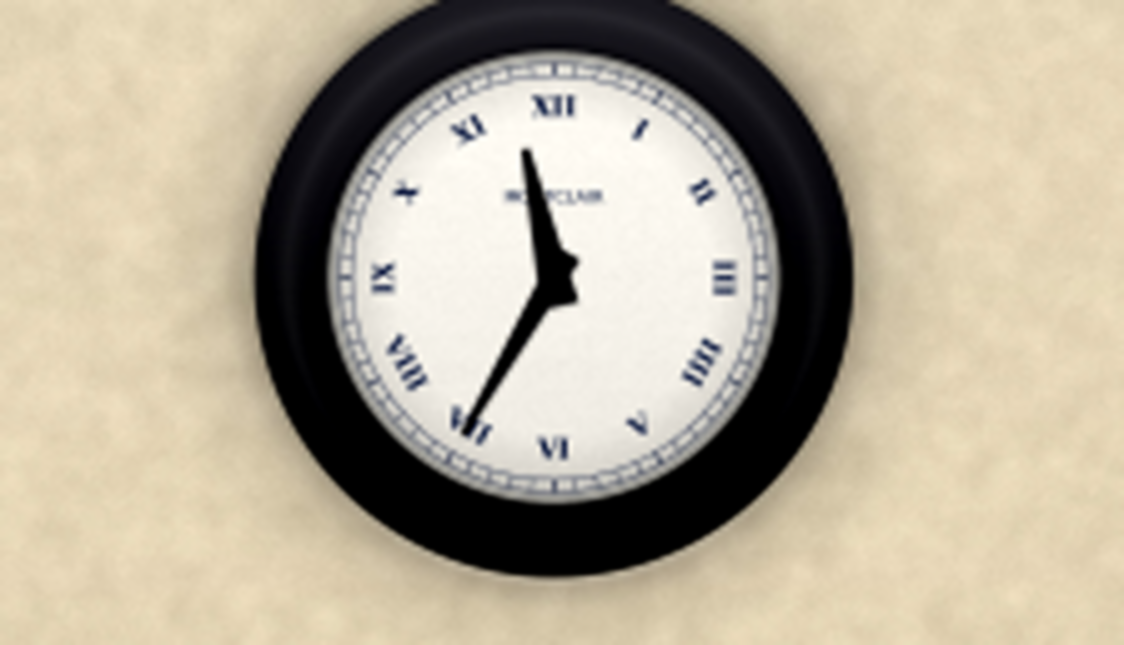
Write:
11,35
